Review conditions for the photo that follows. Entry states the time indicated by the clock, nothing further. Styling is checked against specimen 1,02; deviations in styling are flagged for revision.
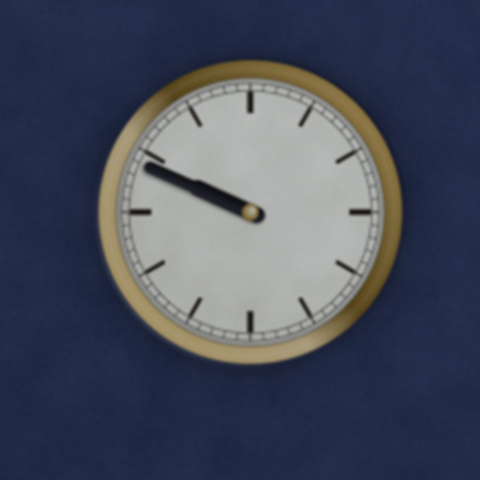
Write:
9,49
